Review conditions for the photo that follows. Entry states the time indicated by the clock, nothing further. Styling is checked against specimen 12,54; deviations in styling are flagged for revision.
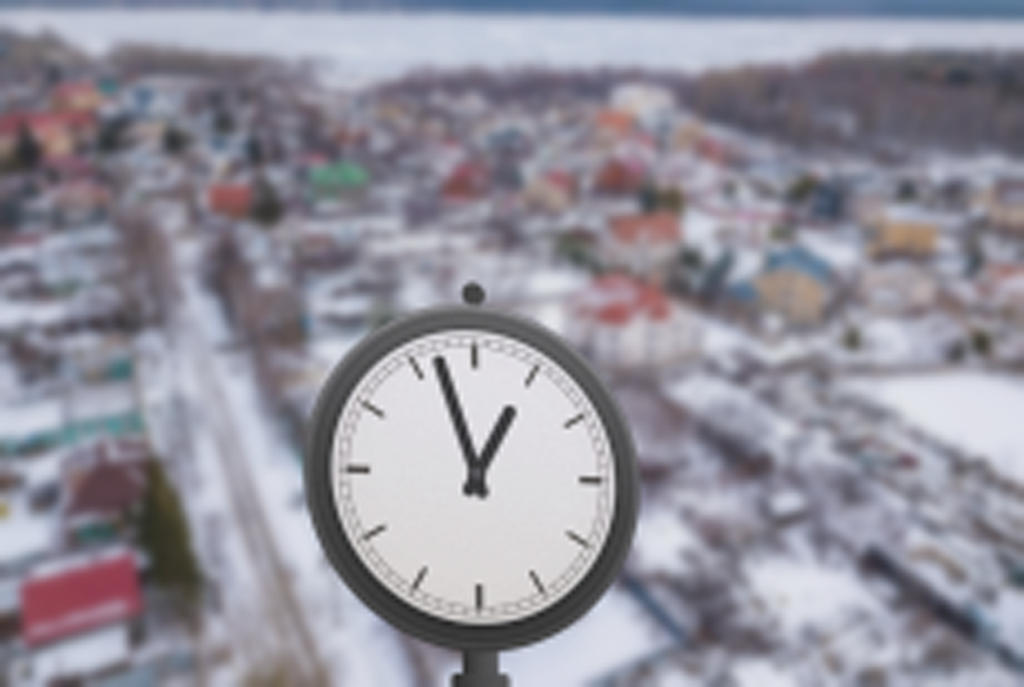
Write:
12,57
